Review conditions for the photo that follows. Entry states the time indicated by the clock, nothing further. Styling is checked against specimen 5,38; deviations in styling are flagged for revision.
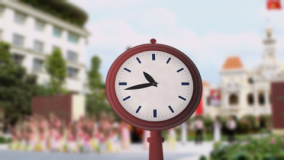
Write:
10,43
